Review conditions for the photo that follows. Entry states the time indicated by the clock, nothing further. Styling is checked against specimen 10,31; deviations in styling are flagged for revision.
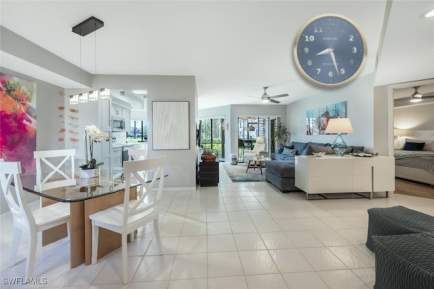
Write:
8,27
